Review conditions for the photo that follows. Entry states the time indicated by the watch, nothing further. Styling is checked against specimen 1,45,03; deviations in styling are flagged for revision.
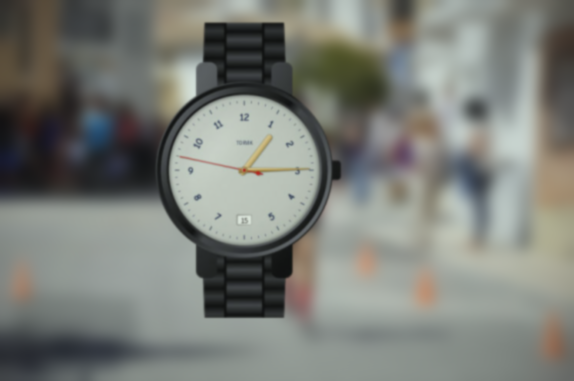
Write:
1,14,47
